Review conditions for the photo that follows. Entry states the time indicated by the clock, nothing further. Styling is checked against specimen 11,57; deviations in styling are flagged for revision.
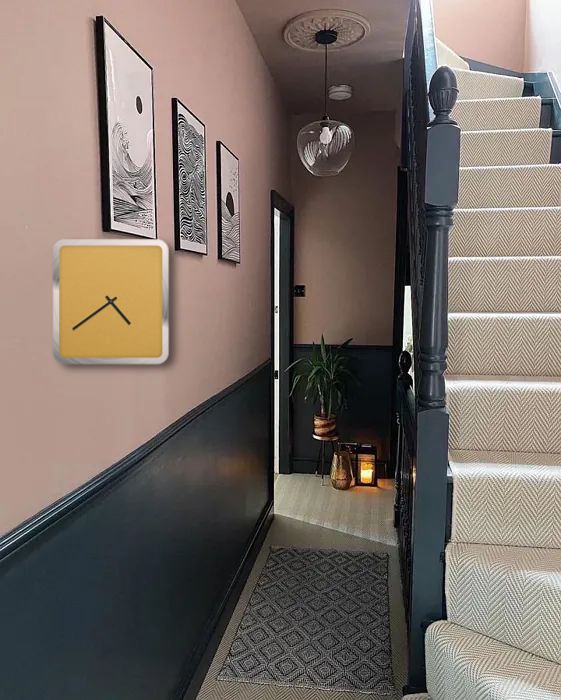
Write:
4,39
